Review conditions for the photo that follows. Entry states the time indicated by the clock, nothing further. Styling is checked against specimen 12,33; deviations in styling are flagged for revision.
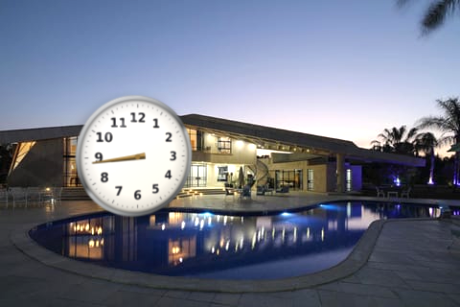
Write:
8,44
